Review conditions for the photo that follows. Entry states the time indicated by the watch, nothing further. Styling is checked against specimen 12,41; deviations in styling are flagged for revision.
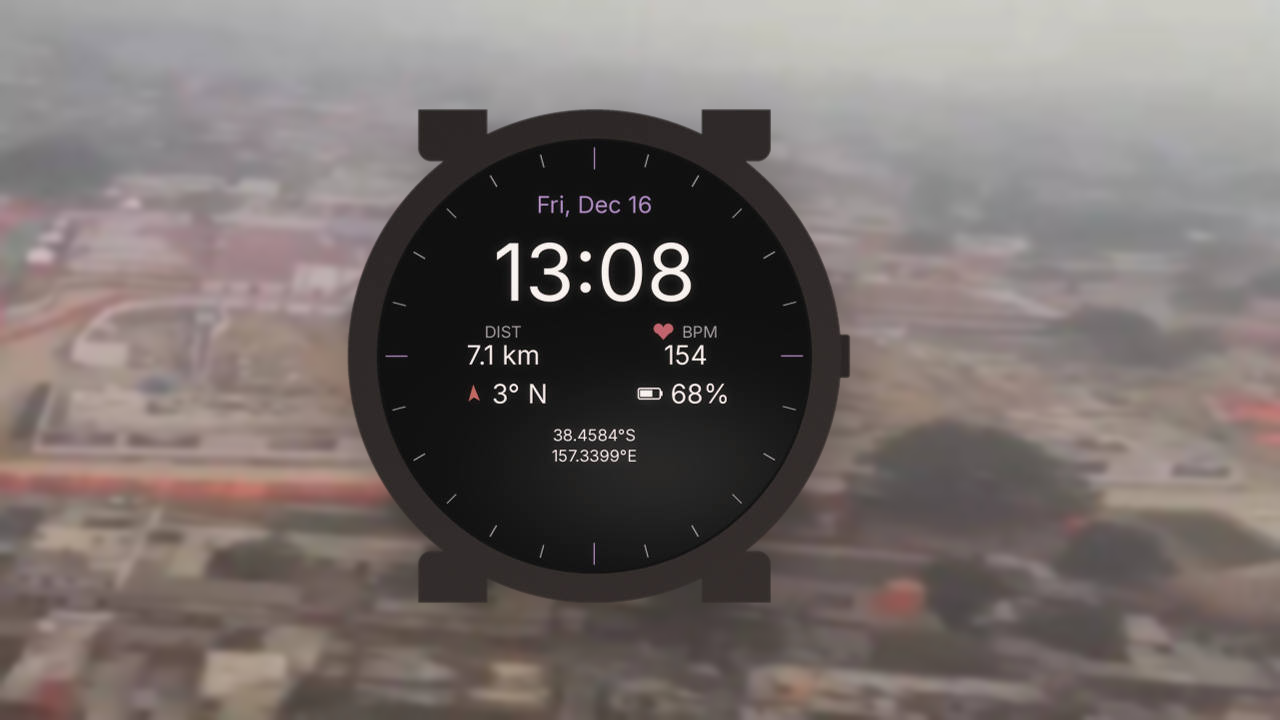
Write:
13,08
